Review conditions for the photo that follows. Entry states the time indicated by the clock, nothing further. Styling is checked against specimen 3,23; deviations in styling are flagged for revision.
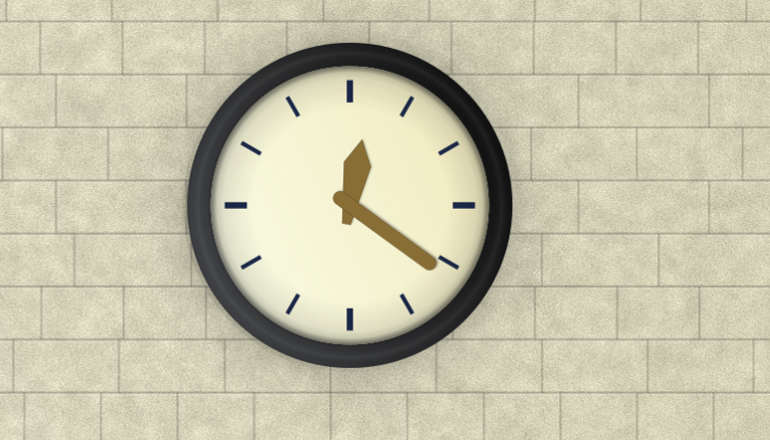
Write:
12,21
